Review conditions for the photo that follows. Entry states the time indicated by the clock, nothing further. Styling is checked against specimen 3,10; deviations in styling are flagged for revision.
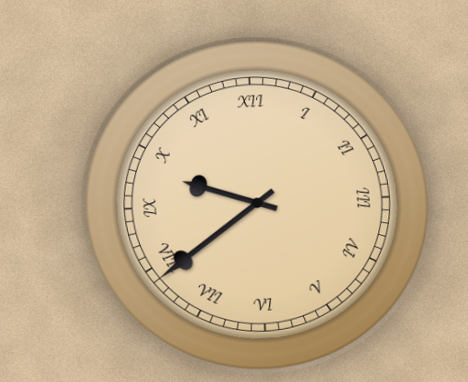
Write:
9,39
